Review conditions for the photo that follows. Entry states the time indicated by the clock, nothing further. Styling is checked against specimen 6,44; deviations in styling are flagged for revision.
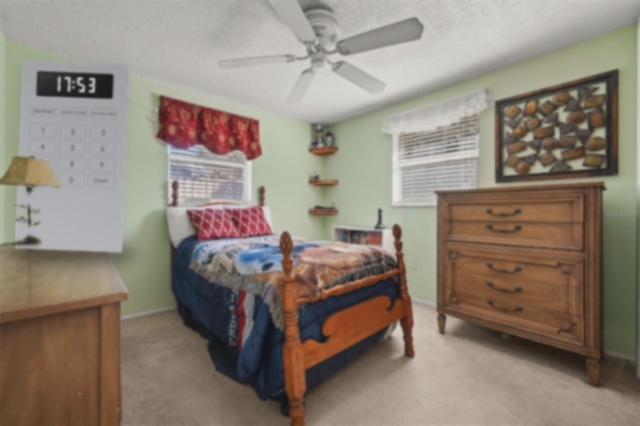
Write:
17,53
